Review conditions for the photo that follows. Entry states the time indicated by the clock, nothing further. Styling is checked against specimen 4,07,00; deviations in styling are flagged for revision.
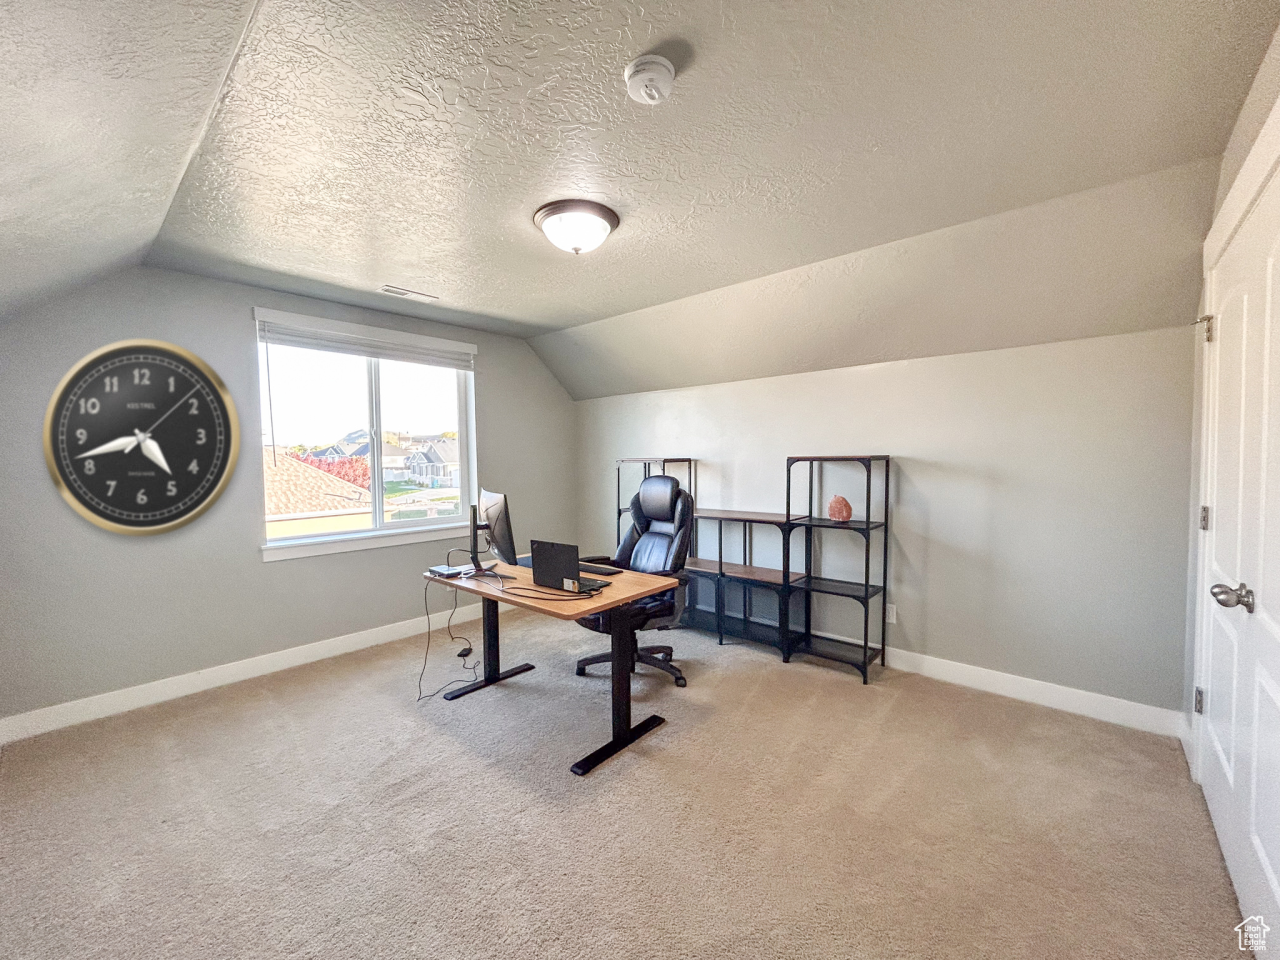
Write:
4,42,08
